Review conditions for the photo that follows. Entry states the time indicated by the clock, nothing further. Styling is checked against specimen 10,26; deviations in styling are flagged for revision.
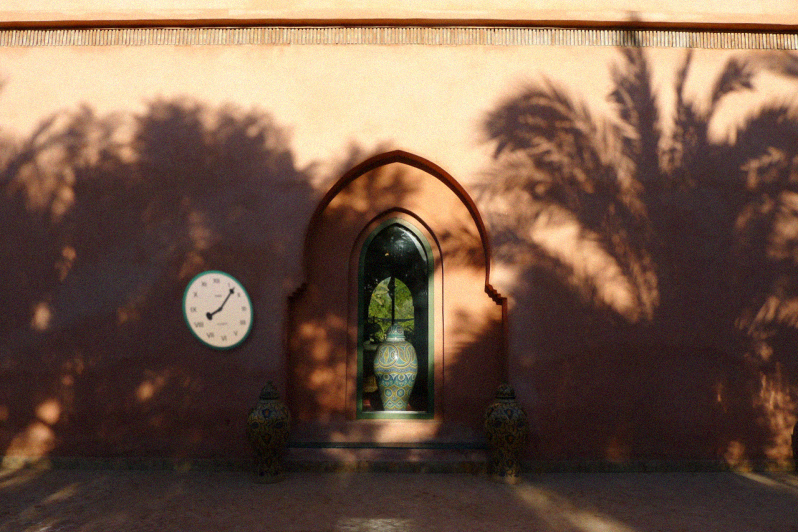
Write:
8,07
